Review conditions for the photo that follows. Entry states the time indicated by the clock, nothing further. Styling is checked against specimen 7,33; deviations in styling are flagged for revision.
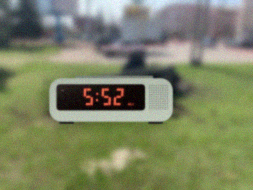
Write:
5,52
